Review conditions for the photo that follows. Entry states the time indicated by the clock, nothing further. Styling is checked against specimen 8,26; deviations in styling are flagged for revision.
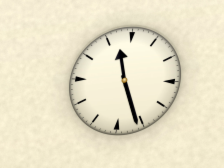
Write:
11,26
